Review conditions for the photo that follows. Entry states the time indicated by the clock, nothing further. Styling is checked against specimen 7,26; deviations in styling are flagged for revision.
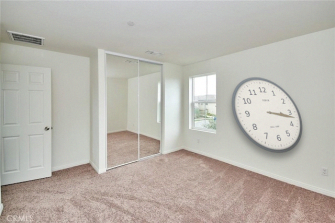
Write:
3,17
